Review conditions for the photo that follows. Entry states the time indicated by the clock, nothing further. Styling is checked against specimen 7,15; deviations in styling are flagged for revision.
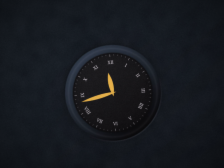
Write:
11,43
